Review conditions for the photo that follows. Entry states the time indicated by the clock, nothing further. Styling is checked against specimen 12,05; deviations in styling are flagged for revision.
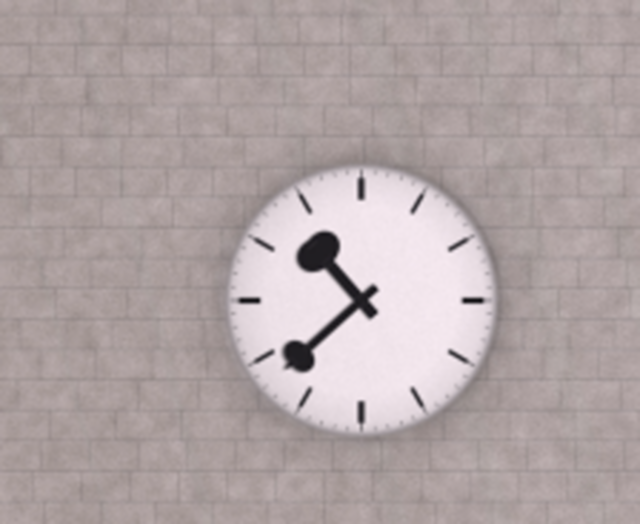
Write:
10,38
